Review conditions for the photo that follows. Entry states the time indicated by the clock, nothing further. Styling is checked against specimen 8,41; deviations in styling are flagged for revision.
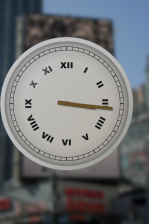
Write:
3,16
